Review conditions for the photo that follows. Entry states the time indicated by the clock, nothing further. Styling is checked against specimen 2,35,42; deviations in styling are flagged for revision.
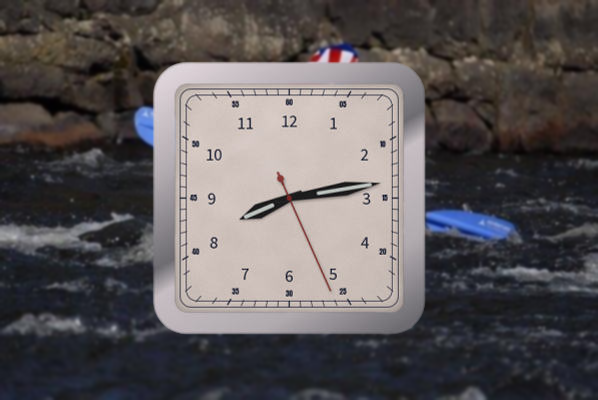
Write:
8,13,26
